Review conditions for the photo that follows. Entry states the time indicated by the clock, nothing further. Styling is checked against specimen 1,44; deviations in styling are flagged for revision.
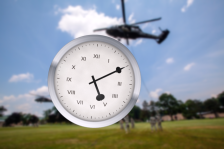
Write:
5,10
